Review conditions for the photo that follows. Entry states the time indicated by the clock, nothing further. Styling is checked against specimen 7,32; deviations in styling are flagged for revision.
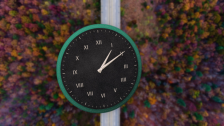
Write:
1,10
